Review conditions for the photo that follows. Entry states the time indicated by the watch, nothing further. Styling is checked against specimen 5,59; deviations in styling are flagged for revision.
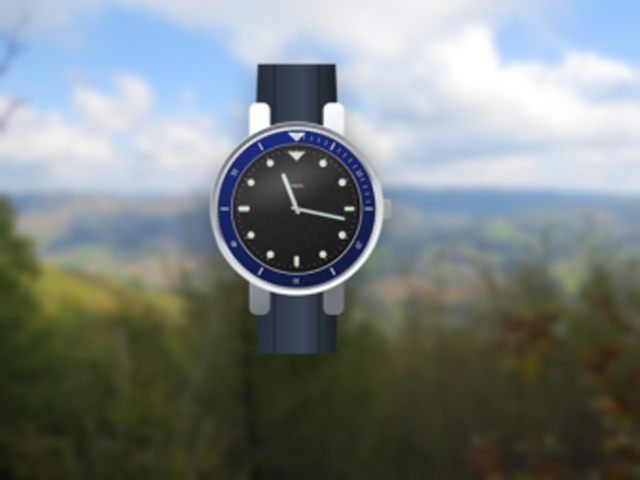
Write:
11,17
